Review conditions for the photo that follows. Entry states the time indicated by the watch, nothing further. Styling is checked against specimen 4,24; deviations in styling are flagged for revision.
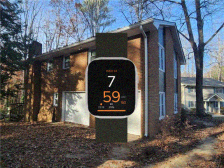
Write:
7,59
